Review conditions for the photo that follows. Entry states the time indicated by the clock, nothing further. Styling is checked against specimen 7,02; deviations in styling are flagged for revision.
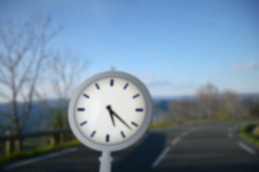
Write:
5,22
